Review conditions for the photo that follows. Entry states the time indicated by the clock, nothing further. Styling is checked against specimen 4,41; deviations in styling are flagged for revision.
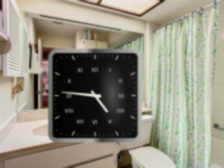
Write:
4,46
